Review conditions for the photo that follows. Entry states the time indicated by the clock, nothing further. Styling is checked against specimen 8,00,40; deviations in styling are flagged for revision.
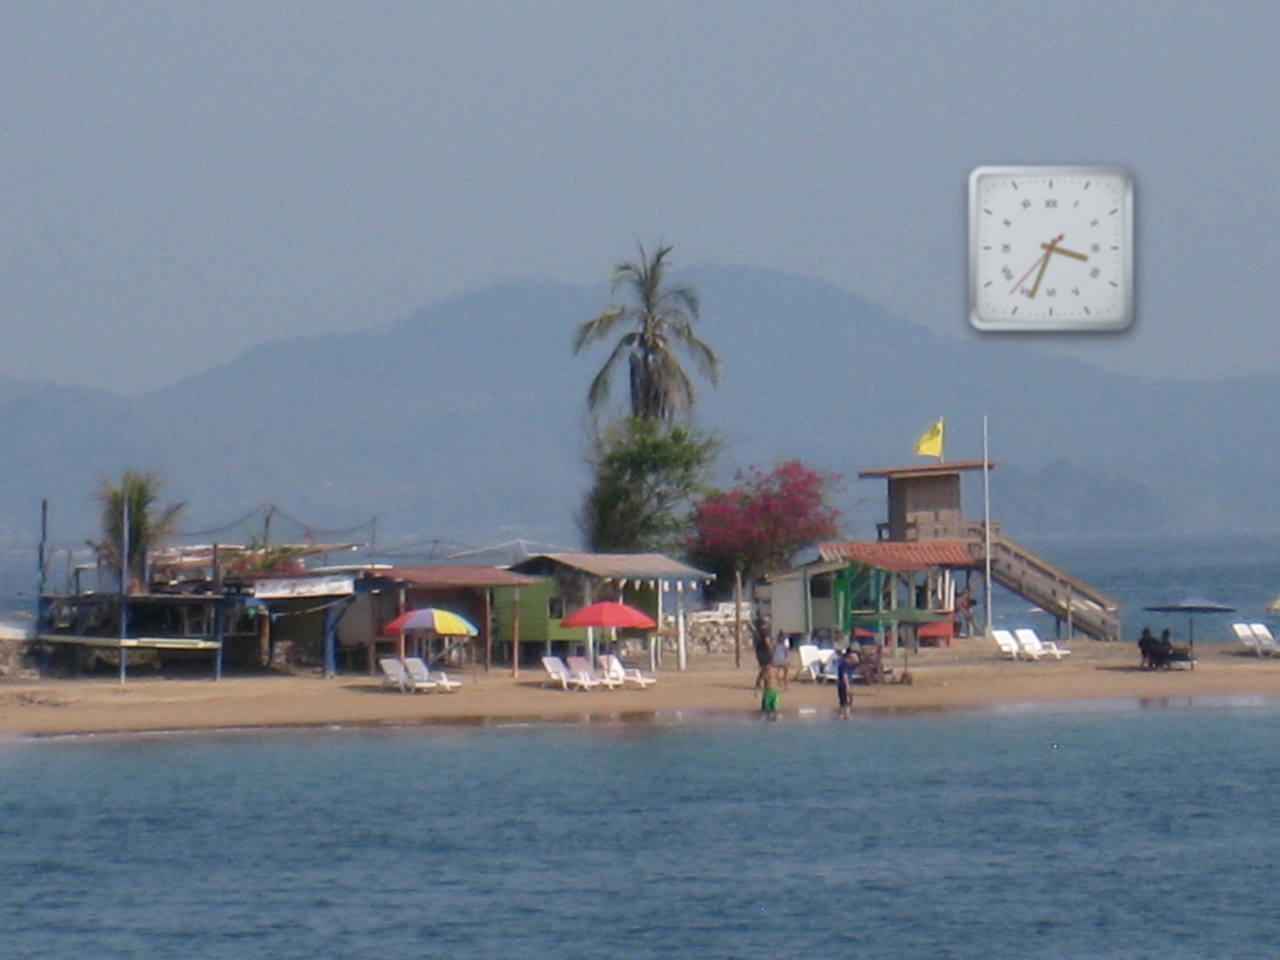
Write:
3,33,37
